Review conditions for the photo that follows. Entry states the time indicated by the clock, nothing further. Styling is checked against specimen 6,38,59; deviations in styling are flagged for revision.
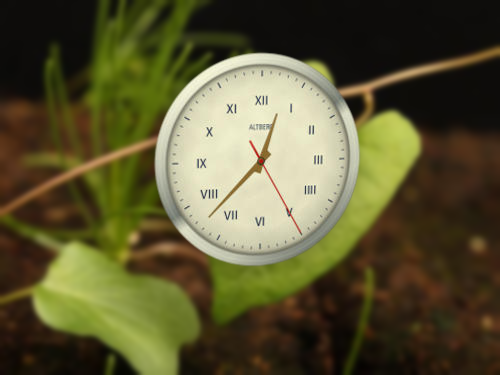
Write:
12,37,25
